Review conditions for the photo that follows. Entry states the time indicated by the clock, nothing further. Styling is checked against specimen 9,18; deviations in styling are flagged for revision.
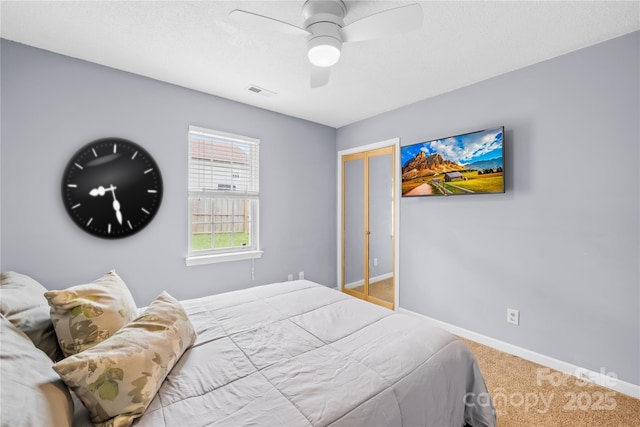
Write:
8,27
